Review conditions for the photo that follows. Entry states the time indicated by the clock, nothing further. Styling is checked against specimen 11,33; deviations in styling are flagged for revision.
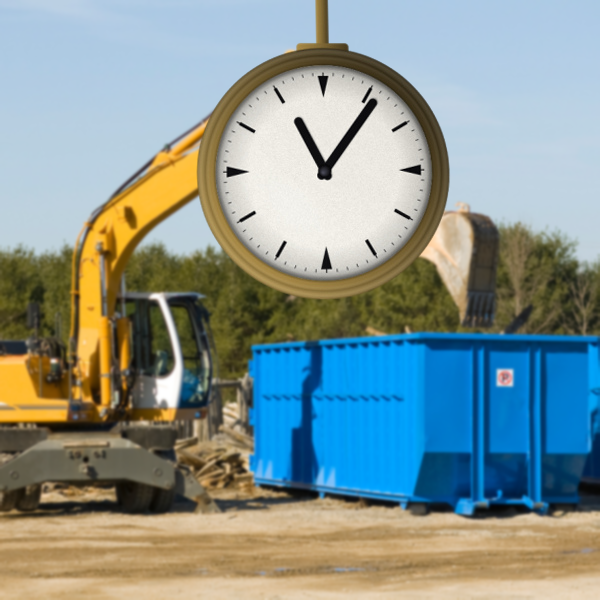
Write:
11,06
